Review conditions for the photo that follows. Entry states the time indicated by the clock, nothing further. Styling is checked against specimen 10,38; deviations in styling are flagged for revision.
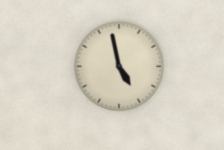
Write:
4,58
